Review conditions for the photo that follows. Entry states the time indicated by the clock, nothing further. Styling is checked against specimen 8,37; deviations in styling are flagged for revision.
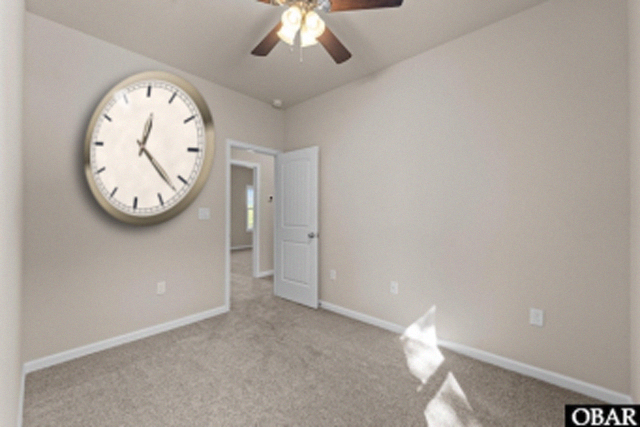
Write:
12,22
